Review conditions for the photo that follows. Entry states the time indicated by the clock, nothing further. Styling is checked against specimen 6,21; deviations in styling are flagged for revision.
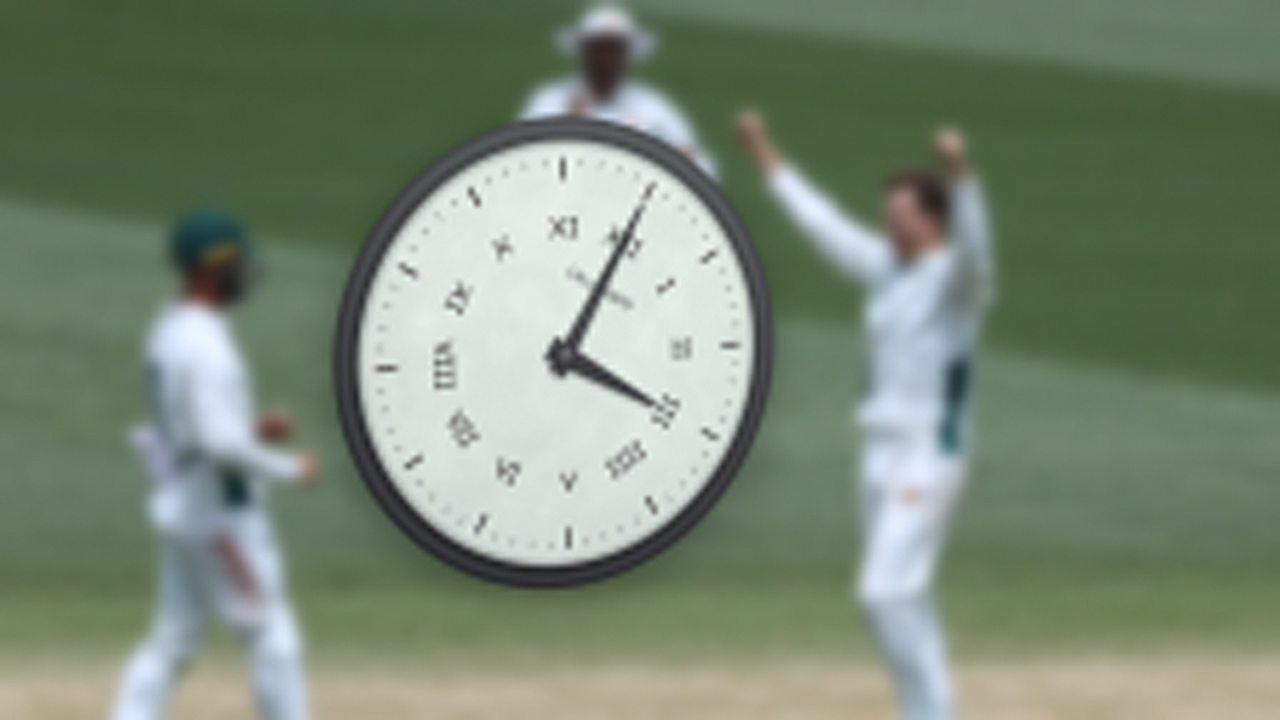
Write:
3,00
